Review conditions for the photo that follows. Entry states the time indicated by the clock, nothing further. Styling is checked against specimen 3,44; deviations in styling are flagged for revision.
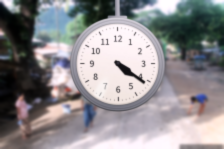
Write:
4,21
